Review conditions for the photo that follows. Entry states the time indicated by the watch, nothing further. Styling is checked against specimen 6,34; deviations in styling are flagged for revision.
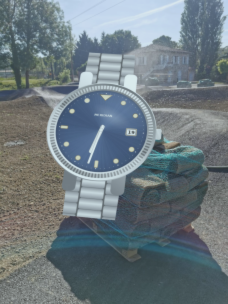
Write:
6,32
